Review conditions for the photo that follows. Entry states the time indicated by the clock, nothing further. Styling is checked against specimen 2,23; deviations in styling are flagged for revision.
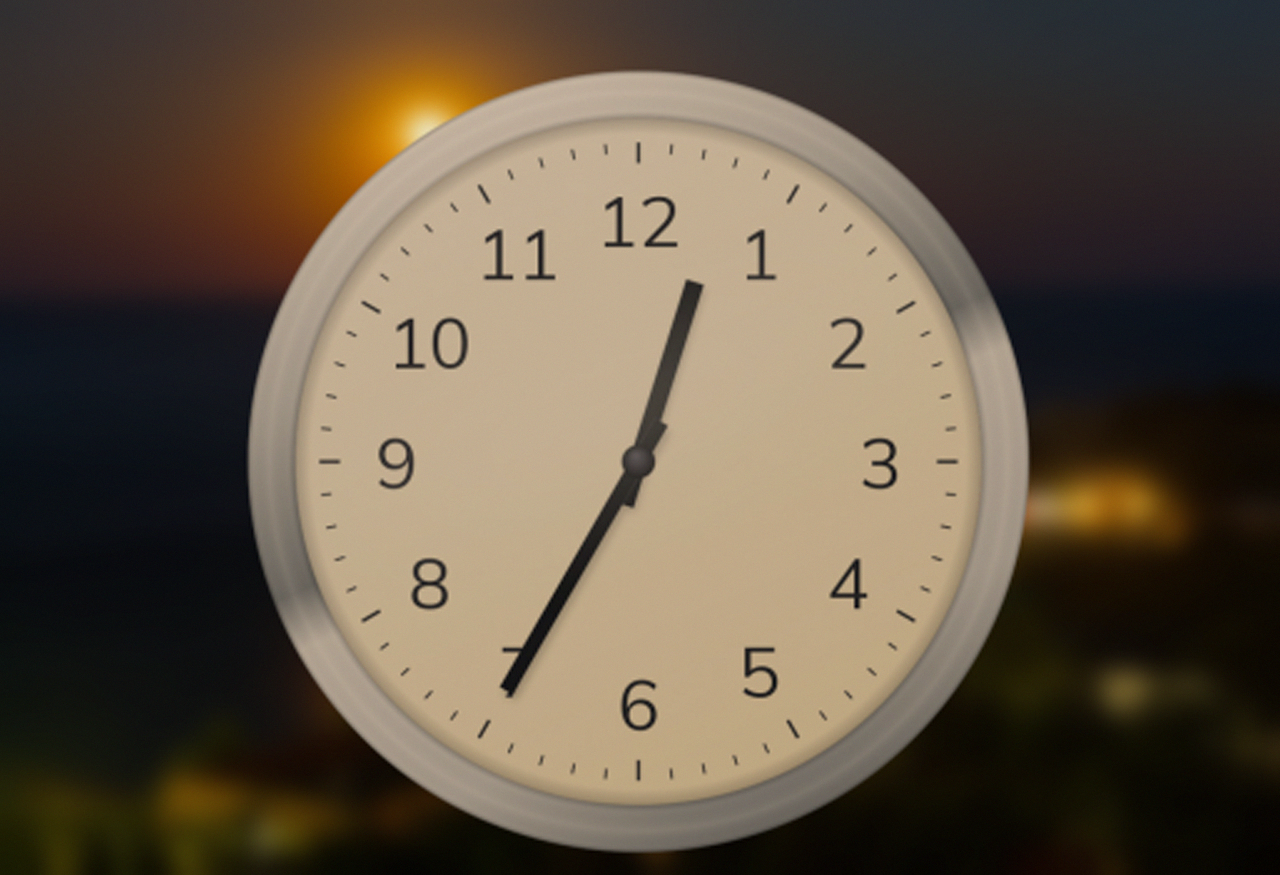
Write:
12,35
